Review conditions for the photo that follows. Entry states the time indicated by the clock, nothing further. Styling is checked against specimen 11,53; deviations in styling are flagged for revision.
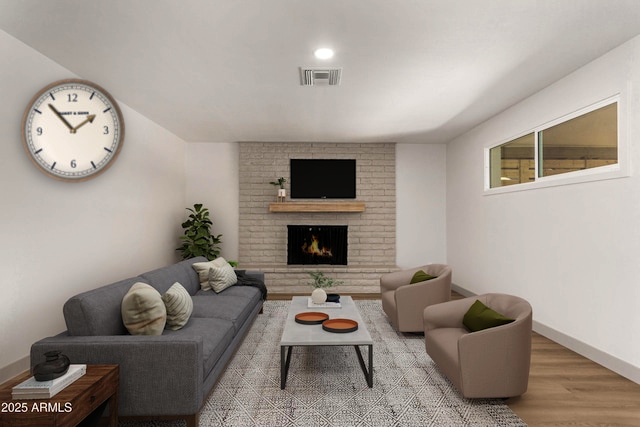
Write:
1,53
